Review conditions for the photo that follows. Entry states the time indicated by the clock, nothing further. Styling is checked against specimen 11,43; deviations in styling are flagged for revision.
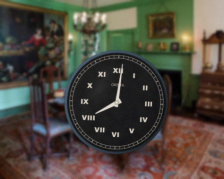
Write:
8,01
